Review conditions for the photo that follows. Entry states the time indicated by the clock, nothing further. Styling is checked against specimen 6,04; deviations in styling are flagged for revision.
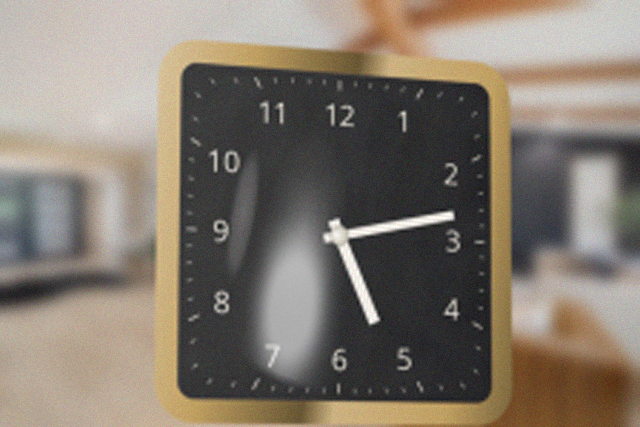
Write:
5,13
